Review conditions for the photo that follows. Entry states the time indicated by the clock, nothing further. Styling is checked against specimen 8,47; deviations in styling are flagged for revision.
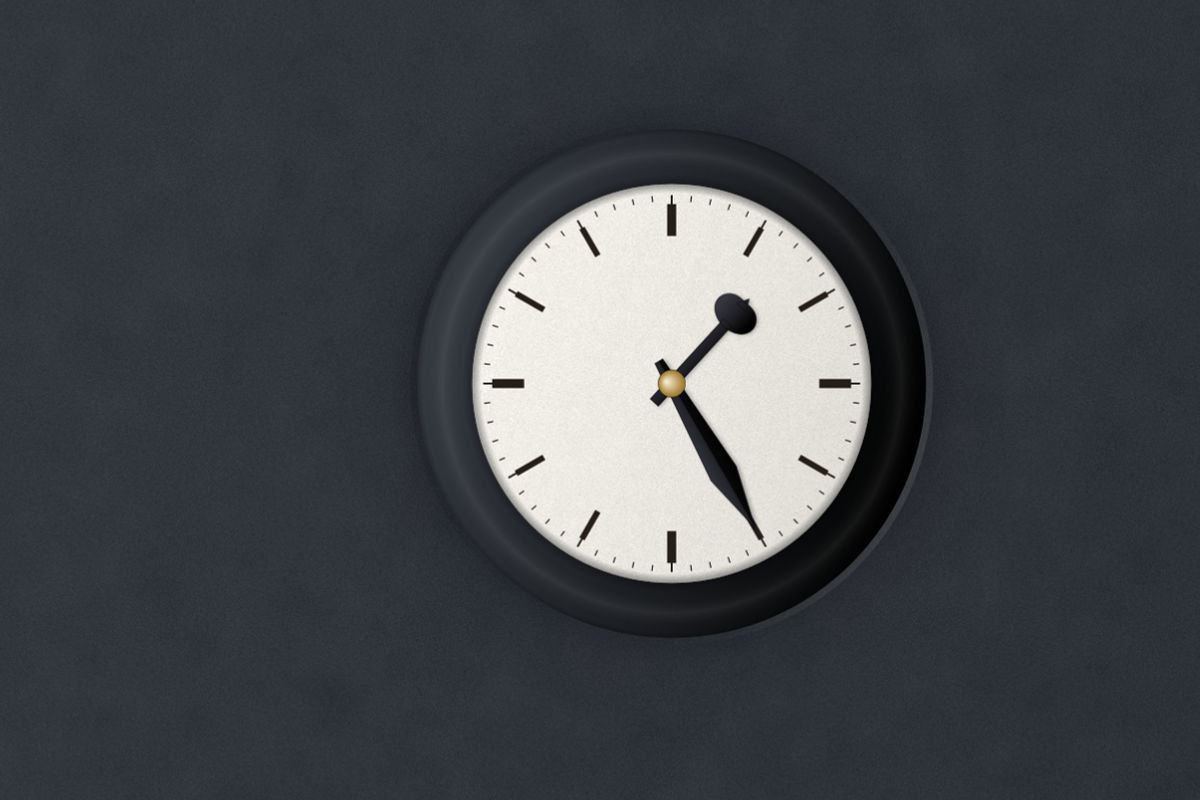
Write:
1,25
